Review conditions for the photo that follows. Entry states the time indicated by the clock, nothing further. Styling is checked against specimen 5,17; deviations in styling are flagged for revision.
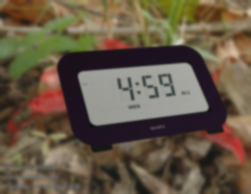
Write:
4,59
